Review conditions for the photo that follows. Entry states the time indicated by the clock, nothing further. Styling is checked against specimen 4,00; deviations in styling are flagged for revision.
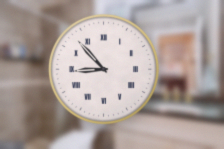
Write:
8,53
